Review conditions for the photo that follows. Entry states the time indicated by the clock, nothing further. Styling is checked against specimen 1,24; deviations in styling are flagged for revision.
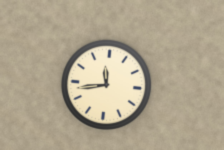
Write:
11,43
